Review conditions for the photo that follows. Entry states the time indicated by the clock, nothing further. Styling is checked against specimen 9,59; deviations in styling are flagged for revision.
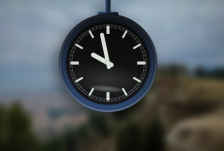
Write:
9,58
